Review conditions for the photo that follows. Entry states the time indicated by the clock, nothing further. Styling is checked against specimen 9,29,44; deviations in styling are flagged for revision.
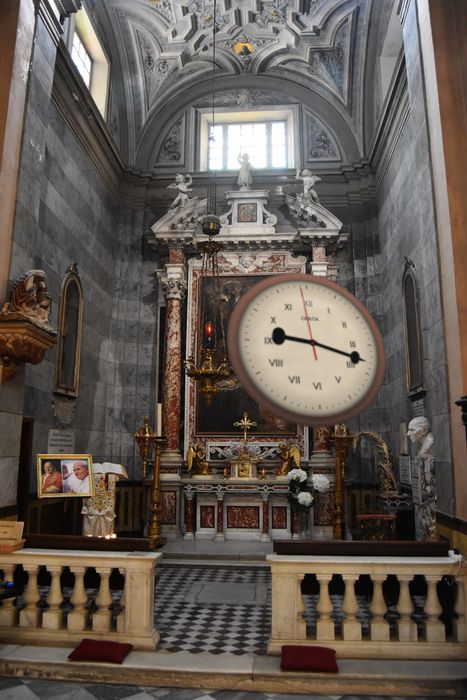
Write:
9,17,59
